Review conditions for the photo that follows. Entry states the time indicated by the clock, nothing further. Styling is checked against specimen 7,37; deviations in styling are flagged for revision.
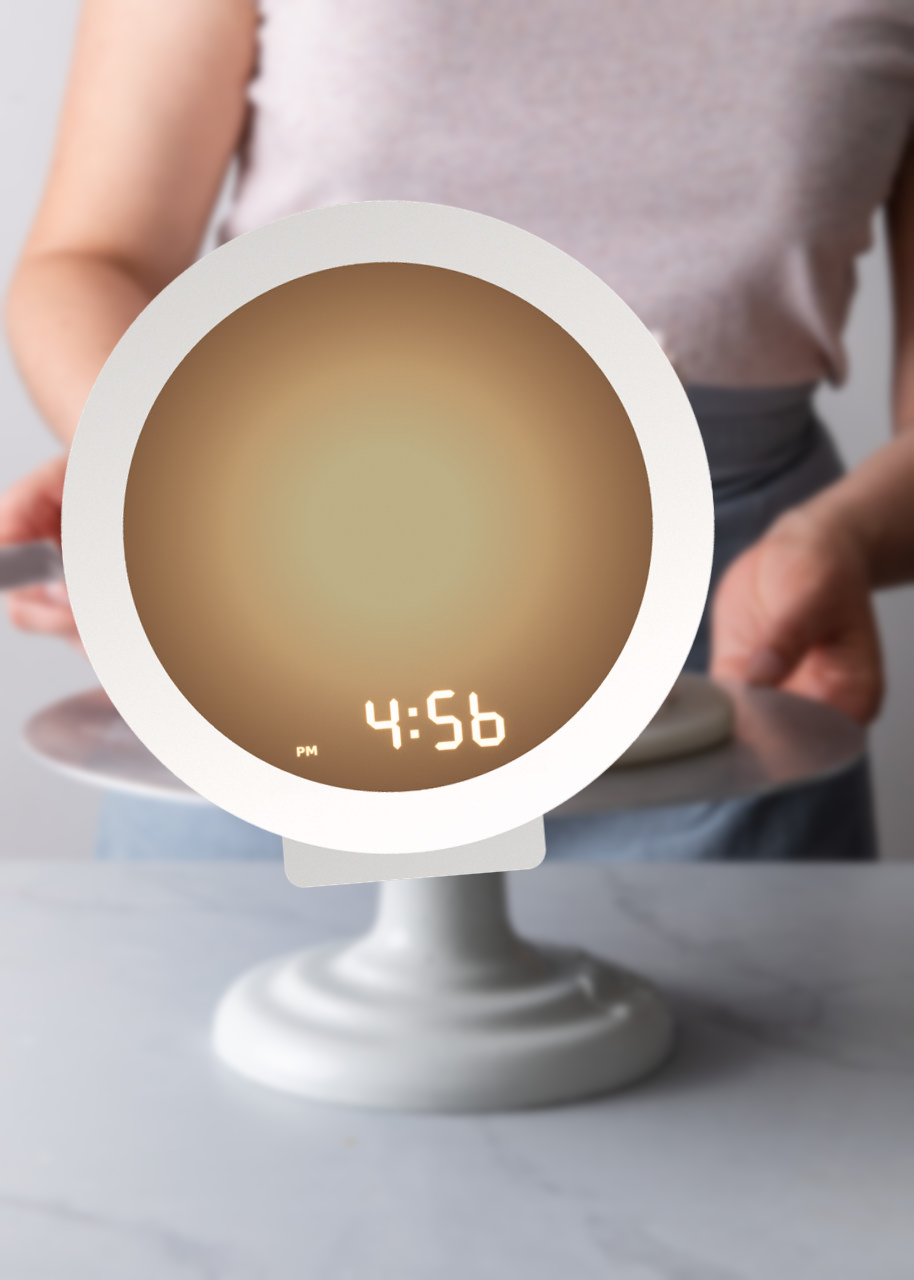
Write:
4,56
